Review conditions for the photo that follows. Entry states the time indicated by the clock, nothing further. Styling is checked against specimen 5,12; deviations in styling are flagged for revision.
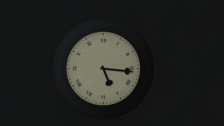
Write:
5,16
